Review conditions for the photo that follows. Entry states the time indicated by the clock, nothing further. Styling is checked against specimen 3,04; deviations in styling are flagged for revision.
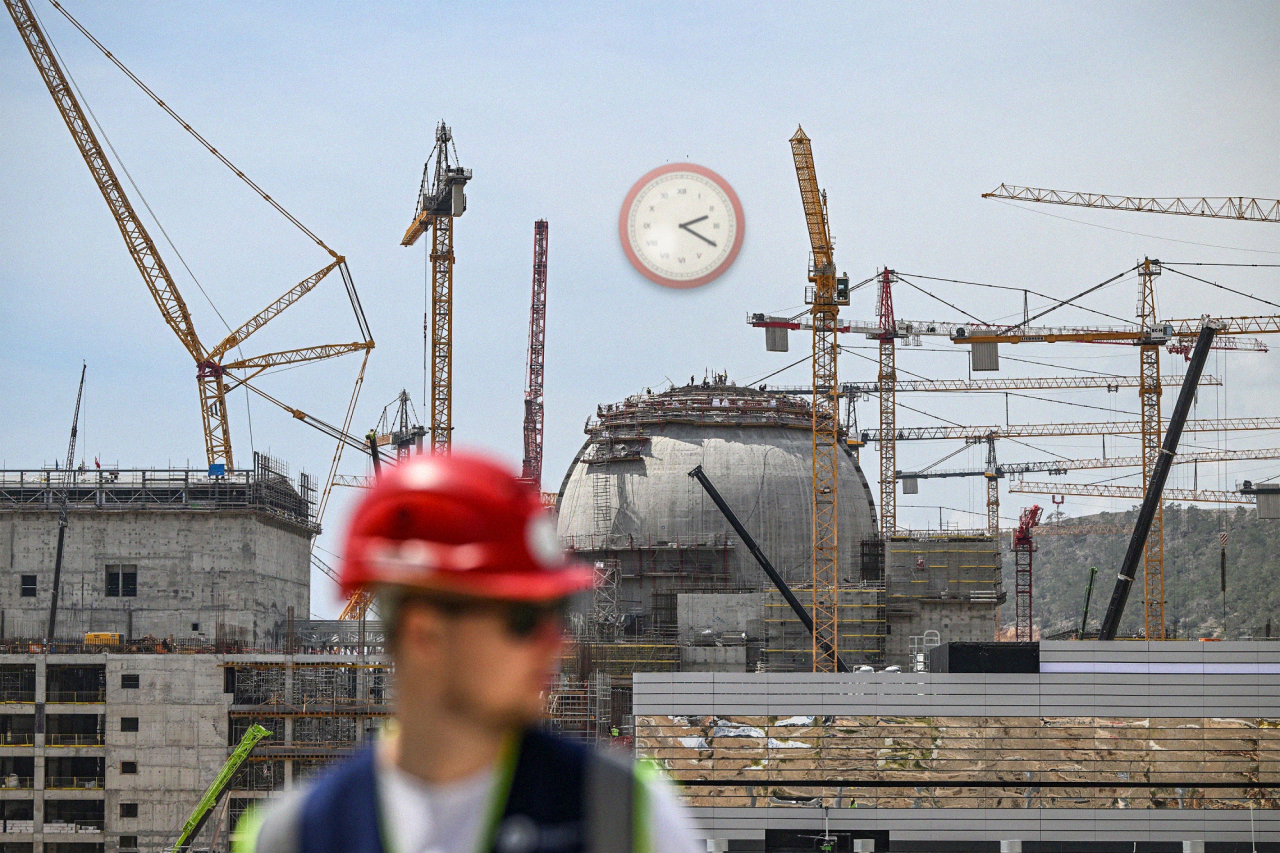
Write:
2,20
